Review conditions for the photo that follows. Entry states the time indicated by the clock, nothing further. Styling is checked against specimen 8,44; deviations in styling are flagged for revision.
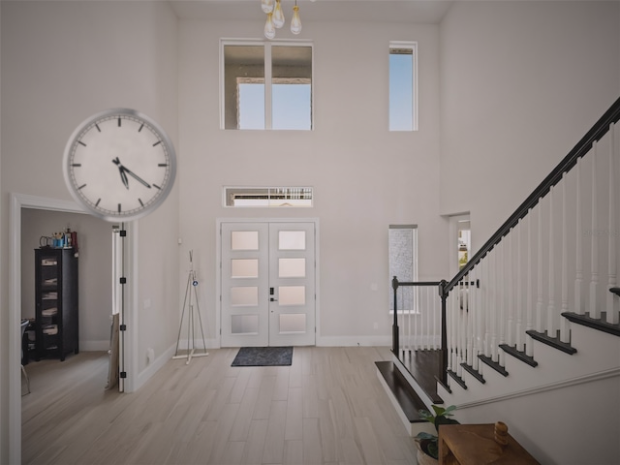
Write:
5,21
